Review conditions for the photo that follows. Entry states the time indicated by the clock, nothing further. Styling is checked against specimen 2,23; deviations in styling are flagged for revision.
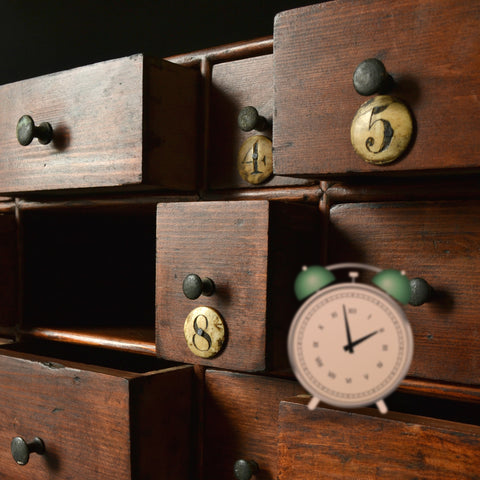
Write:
1,58
